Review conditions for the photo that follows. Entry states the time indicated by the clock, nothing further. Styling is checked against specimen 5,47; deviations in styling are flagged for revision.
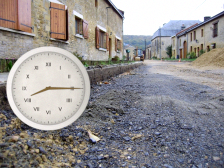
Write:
8,15
